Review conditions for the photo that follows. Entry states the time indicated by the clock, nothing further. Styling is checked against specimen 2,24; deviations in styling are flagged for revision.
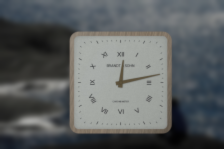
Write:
12,13
